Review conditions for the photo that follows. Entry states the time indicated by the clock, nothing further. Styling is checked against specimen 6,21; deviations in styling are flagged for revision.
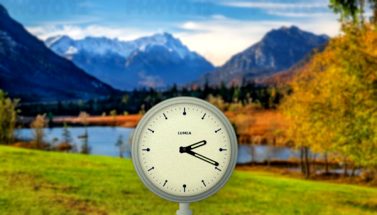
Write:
2,19
